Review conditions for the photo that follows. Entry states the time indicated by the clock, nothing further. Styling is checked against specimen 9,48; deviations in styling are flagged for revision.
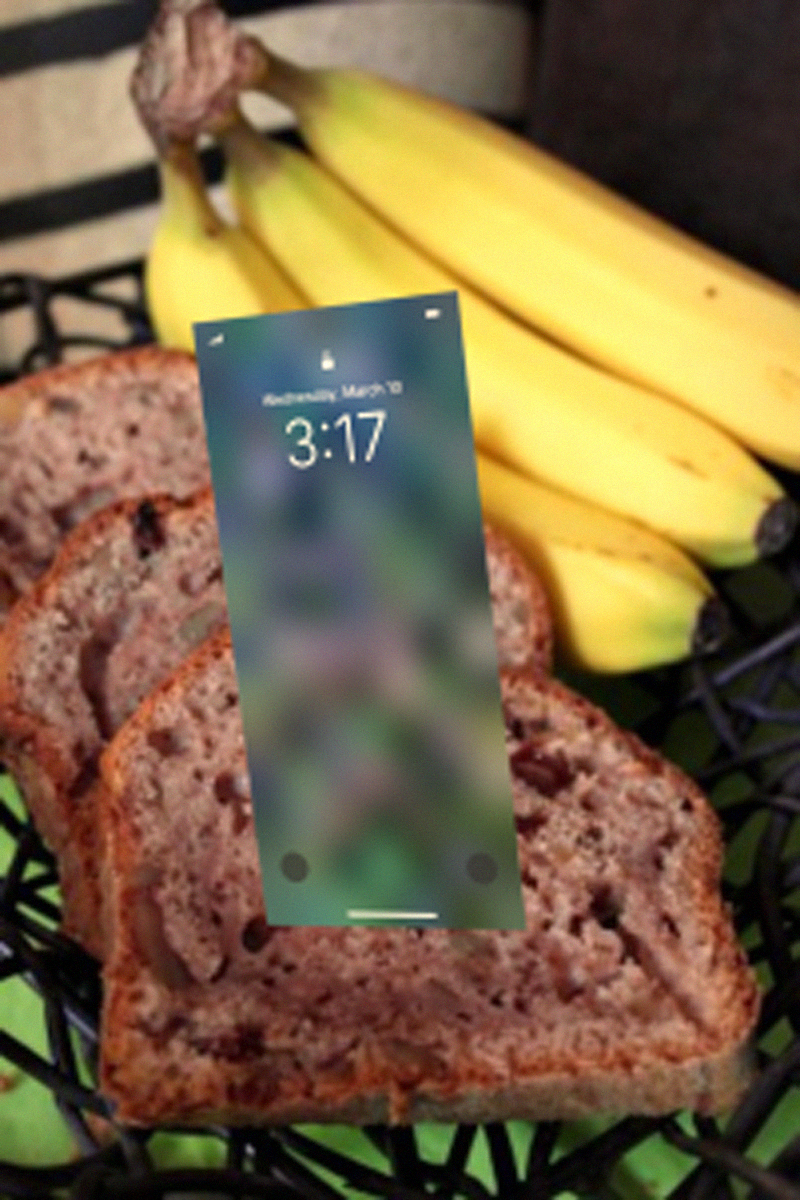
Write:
3,17
